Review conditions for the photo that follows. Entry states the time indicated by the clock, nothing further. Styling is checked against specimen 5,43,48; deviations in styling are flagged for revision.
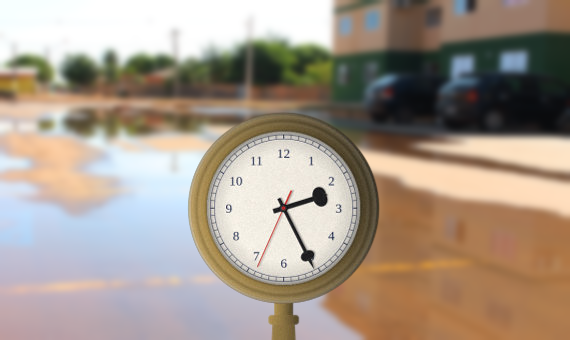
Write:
2,25,34
